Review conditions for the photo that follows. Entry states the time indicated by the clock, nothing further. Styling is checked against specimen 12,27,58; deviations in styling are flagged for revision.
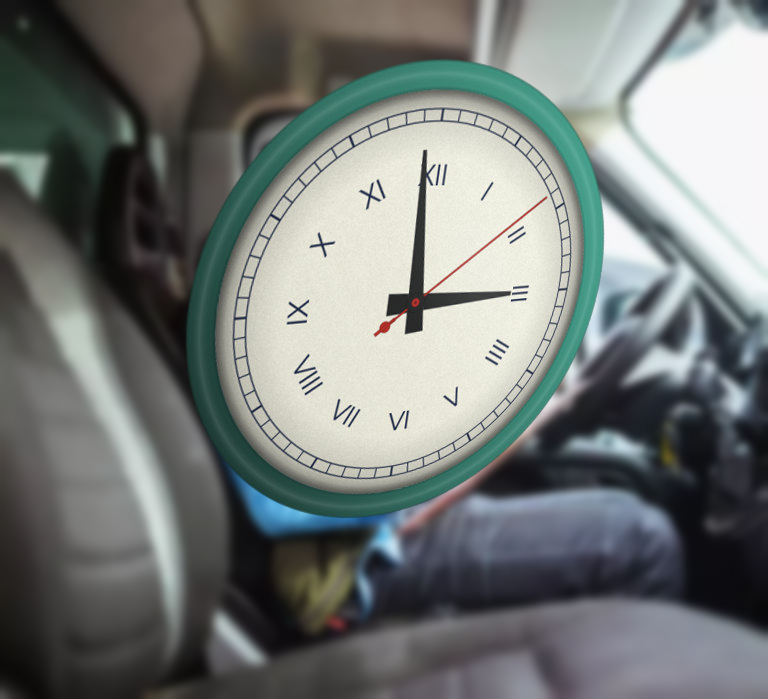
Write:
2,59,09
